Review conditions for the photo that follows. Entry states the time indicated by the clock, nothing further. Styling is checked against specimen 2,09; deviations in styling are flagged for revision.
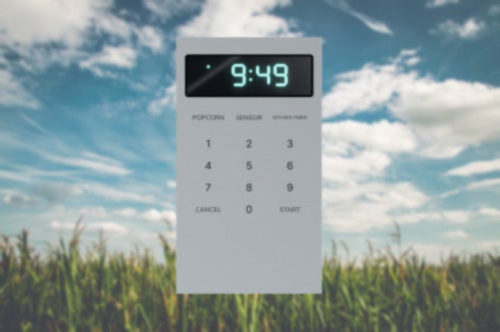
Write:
9,49
